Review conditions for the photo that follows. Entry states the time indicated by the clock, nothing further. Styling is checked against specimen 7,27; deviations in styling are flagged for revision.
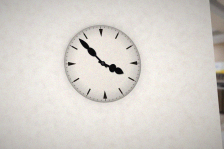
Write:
3,53
